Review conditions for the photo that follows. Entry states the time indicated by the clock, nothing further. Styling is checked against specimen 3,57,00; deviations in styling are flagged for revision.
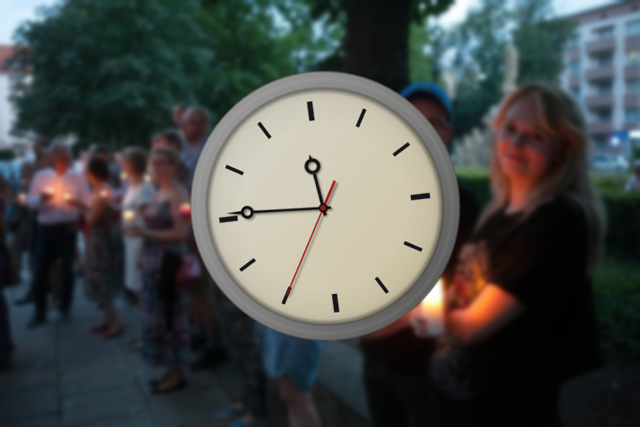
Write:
11,45,35
